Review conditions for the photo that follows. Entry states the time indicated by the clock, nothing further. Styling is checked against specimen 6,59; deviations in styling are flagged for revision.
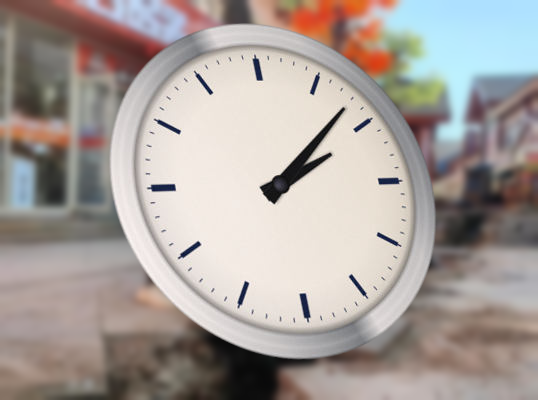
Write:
2,08
